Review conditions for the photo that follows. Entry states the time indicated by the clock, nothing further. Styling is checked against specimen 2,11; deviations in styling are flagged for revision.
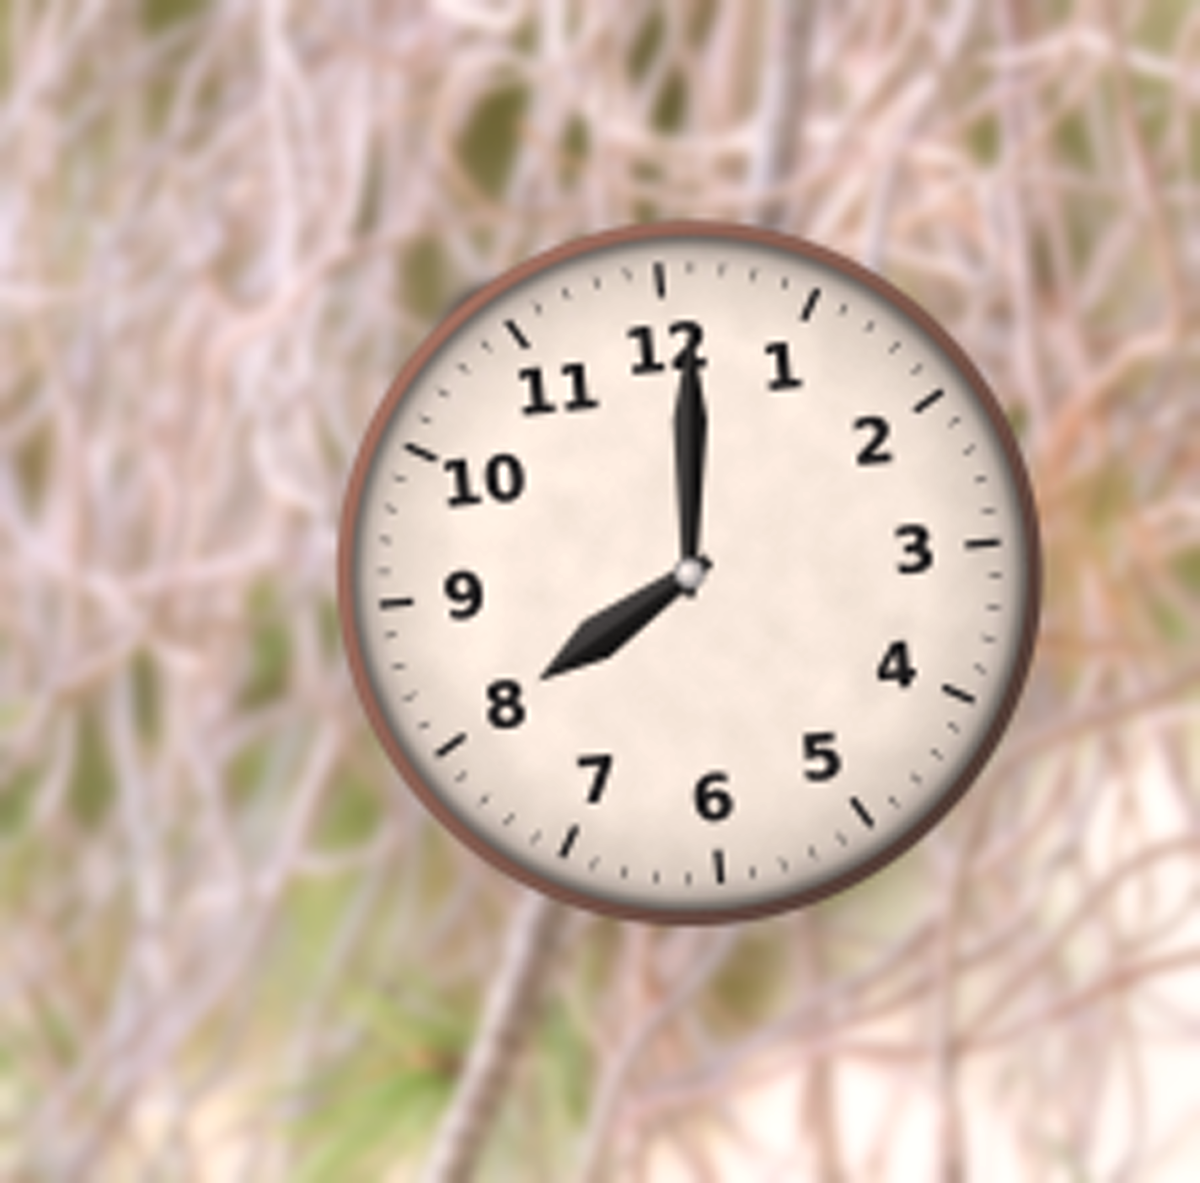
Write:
8,01
